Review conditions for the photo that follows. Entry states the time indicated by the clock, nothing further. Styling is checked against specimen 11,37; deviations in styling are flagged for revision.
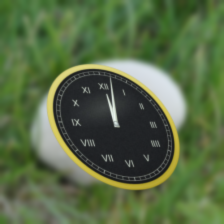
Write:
12,02
